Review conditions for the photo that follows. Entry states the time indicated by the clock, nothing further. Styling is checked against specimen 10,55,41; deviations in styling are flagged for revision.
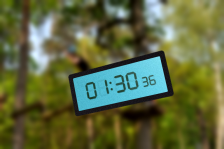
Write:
1,30,36
